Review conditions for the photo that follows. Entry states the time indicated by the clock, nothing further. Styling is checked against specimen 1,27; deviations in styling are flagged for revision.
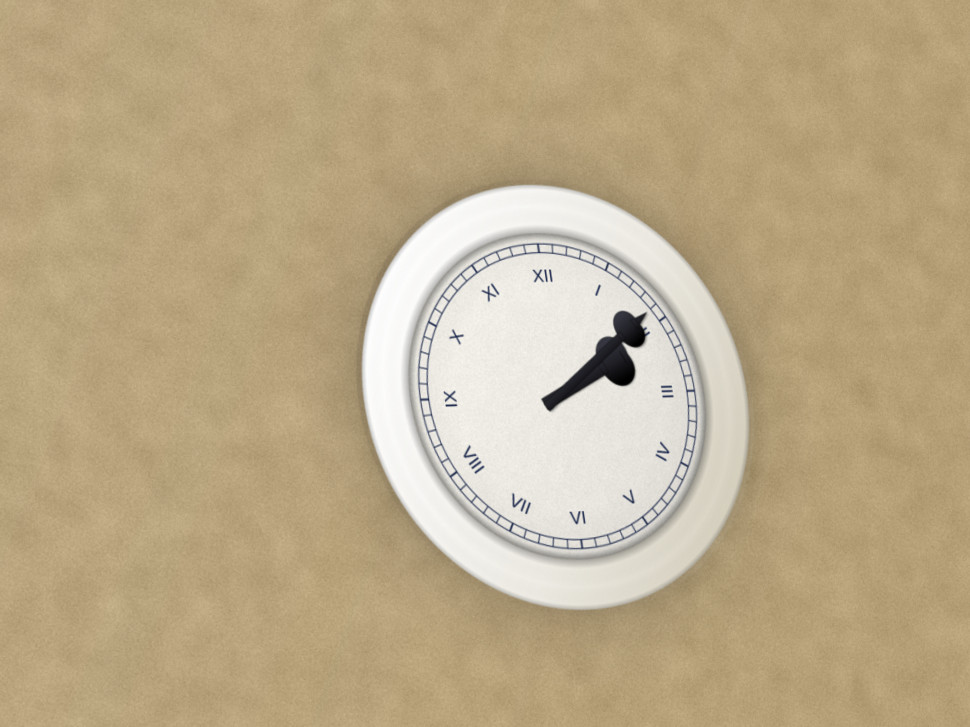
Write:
2,09
